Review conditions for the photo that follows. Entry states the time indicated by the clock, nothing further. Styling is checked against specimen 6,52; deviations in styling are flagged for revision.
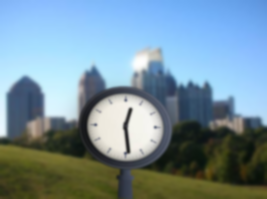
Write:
12,29
